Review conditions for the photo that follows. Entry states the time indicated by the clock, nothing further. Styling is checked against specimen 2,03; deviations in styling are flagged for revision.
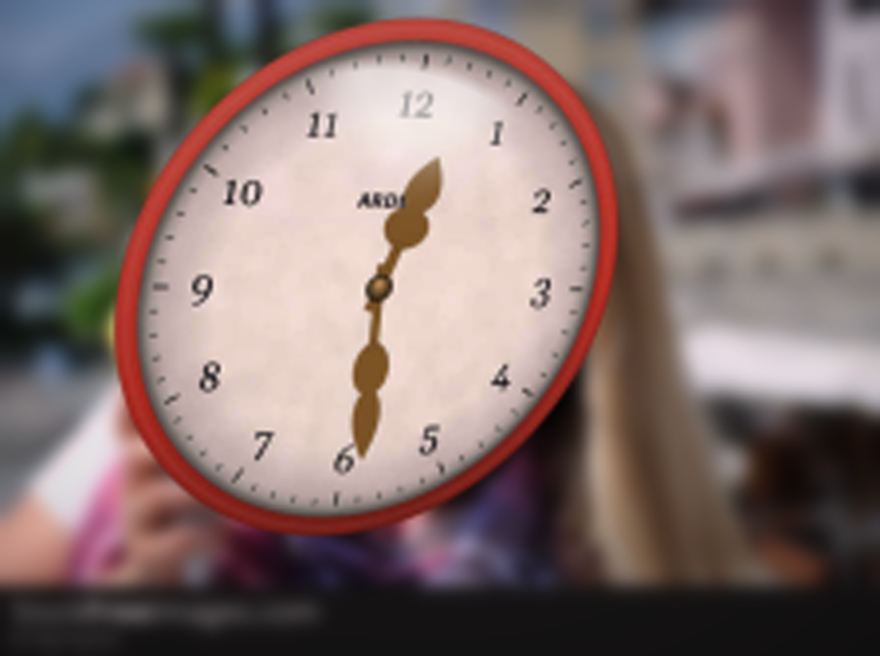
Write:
12,29
